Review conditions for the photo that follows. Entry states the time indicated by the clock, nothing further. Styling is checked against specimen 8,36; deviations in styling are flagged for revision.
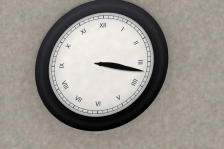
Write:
3,17
